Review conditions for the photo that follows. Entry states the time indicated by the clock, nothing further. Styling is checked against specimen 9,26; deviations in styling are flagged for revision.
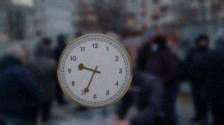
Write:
9,34
